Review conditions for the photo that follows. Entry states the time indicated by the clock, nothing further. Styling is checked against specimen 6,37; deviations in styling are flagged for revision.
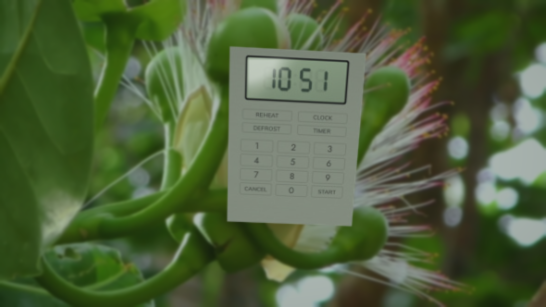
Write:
10,51
